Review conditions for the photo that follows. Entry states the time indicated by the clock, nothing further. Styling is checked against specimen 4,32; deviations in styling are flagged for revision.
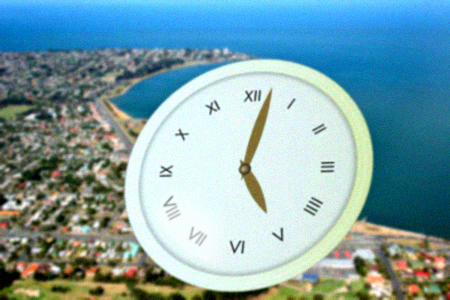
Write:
5,02
